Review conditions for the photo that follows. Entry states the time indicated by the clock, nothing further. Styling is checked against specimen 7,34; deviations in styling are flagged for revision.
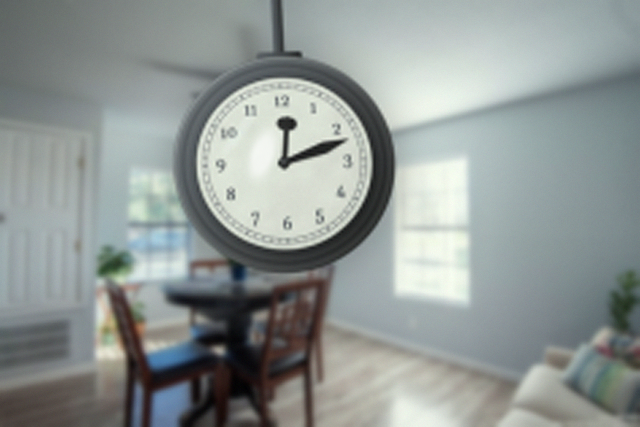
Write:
12,12
